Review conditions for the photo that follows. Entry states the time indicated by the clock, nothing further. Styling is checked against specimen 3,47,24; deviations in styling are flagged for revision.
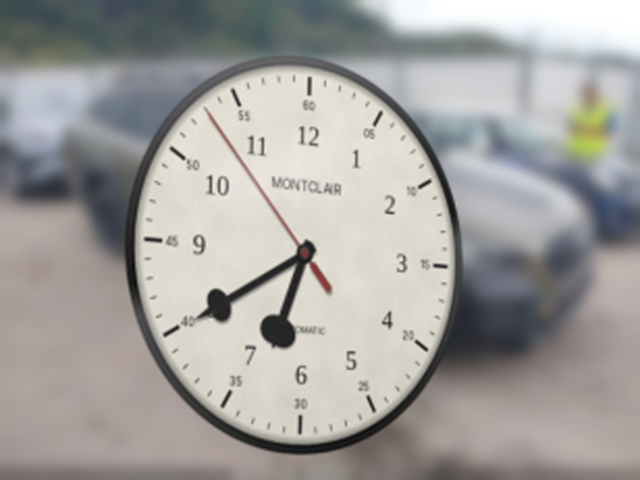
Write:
6,39,53
